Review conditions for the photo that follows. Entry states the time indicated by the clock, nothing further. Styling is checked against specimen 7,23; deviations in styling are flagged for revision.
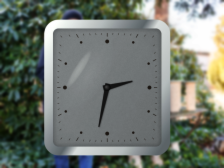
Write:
2,32
